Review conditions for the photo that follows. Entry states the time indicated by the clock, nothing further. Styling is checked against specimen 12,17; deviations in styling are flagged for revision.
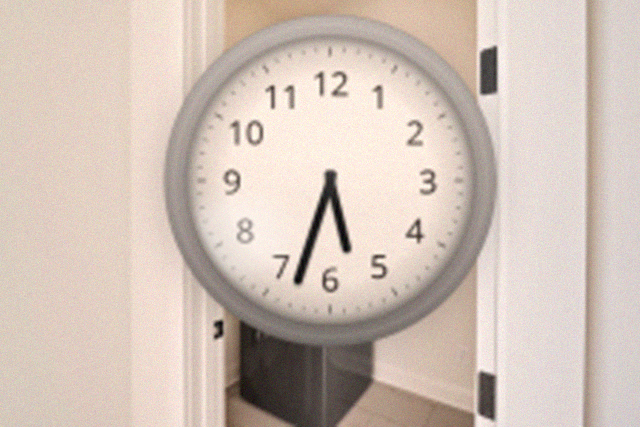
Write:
5,33
